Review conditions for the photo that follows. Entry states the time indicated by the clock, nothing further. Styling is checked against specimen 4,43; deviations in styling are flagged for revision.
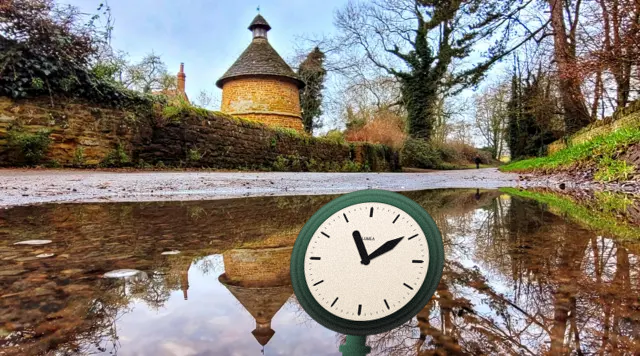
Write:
11,09
